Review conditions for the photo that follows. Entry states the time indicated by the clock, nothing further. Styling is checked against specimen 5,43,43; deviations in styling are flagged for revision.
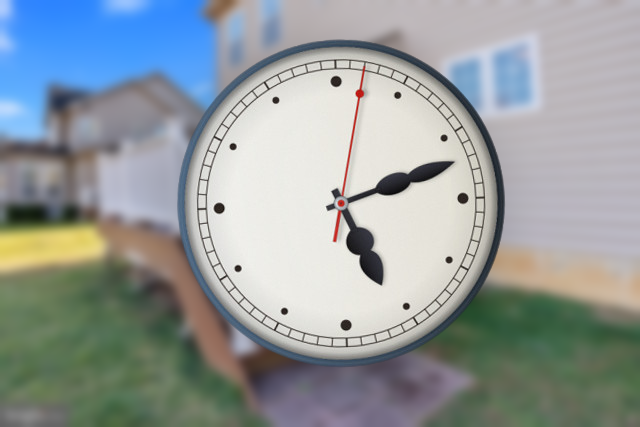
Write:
5,12,02
